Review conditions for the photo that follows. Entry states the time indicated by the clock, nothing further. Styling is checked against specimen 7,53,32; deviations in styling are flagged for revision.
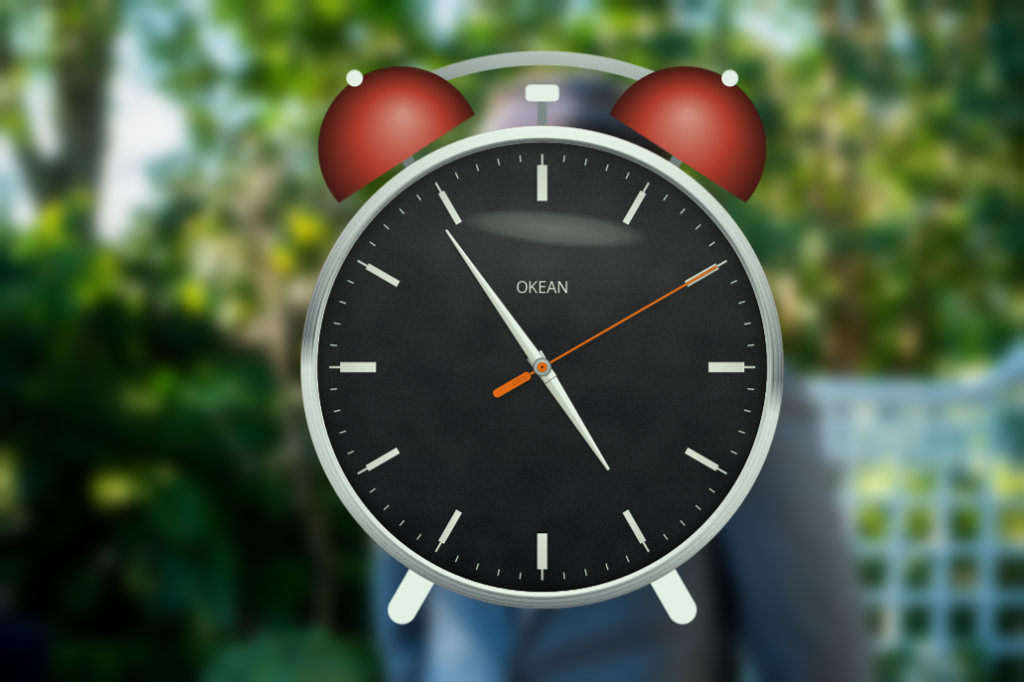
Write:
4,54,10
